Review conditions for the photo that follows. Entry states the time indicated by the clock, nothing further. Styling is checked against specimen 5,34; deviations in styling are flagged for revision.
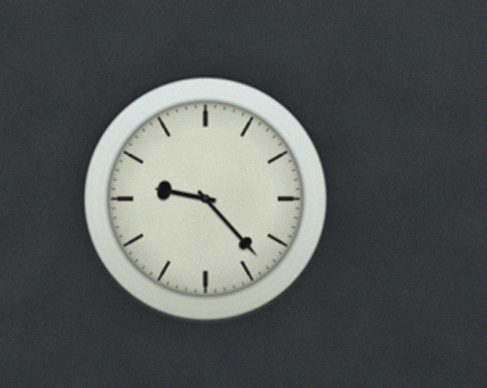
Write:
9,23
